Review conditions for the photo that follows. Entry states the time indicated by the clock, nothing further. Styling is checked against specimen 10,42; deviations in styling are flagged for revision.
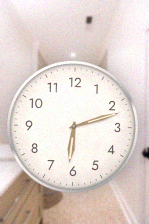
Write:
6,12
